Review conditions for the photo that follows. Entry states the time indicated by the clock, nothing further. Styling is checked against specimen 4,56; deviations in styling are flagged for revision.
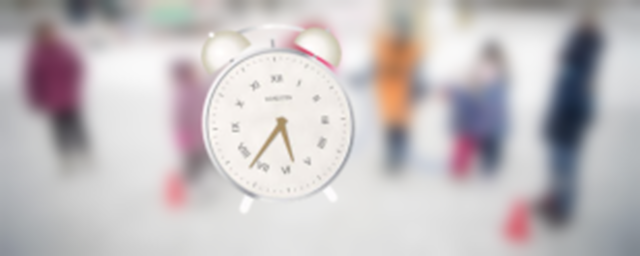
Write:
5,37
